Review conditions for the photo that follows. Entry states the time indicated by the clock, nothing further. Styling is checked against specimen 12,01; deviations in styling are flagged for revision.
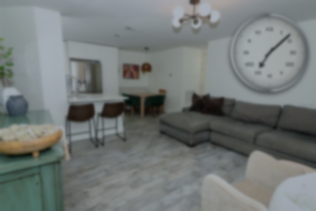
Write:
7,08
